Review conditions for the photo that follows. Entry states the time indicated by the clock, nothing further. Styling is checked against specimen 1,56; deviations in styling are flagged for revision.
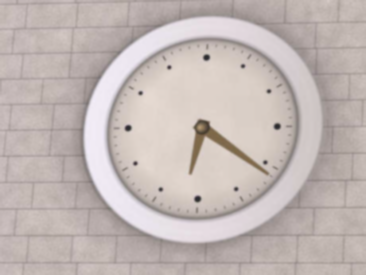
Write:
6,21
